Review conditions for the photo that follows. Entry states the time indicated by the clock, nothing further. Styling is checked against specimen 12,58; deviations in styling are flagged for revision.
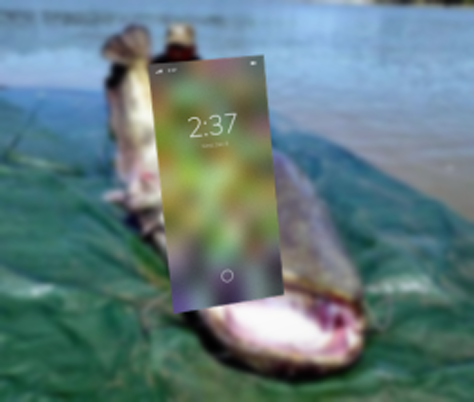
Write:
2,37
